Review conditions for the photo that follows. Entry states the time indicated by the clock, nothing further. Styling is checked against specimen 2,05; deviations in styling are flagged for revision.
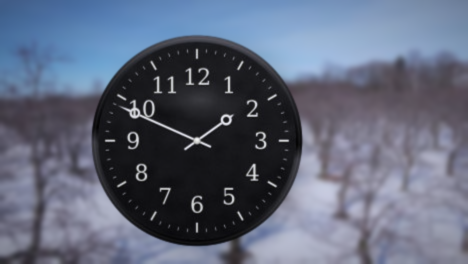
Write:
1,49
